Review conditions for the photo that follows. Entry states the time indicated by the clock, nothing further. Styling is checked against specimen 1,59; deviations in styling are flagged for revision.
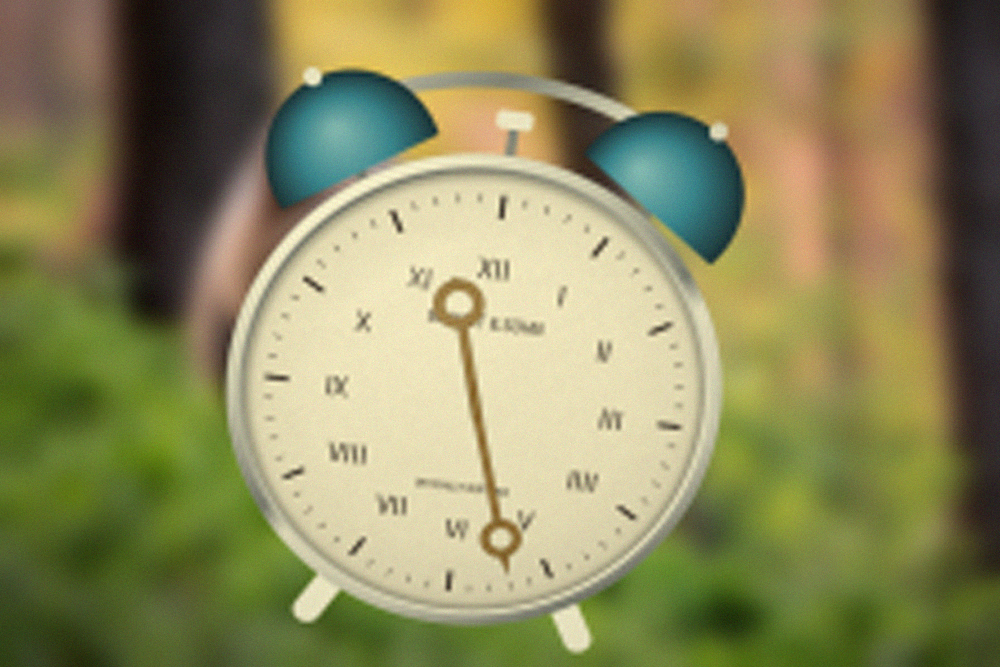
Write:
11,27
